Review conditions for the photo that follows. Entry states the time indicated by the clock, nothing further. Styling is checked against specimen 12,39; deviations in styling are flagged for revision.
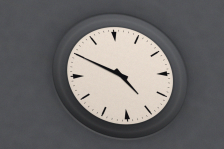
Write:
4,50
